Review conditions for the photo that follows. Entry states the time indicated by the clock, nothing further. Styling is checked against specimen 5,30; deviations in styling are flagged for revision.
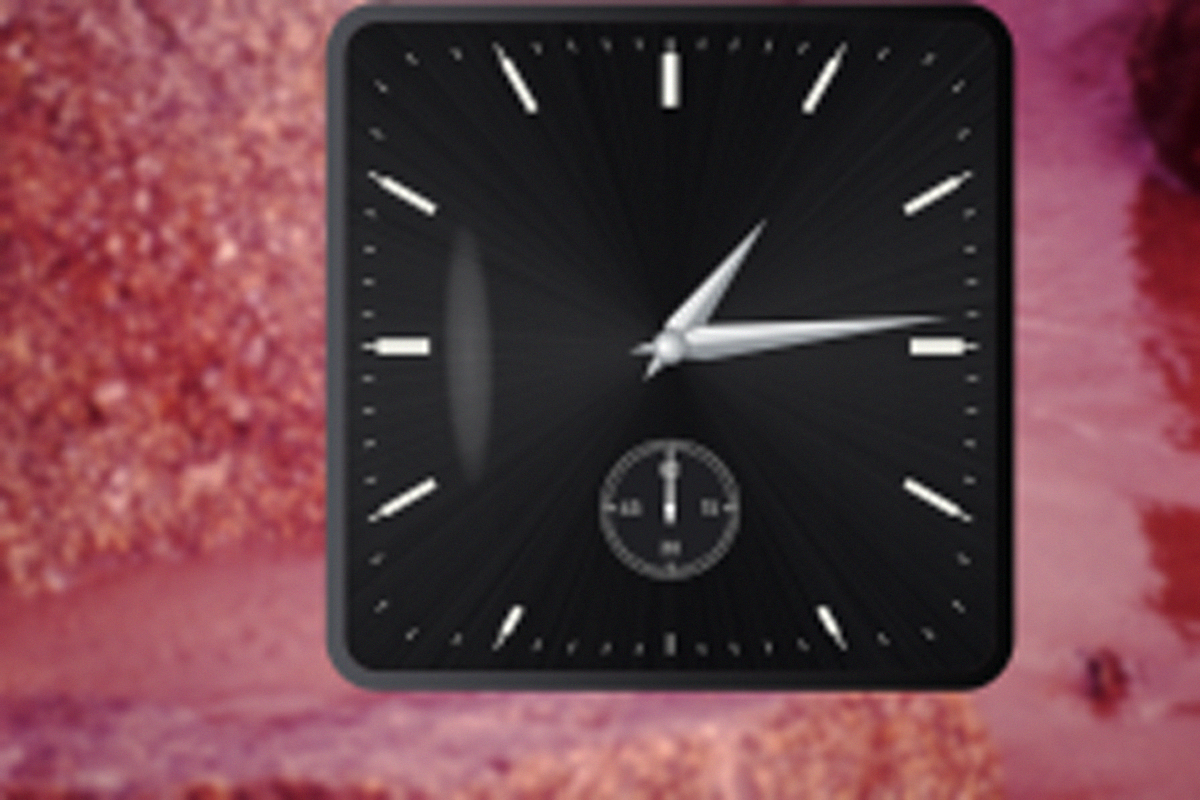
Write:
1,14
